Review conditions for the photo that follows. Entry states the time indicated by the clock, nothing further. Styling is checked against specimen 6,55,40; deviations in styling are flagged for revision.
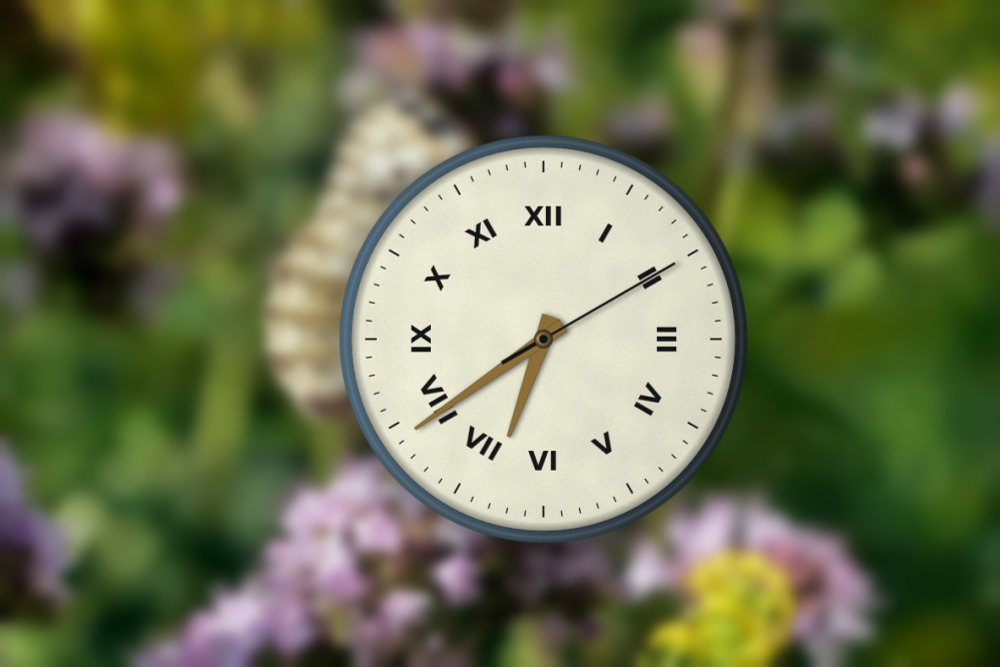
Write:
6,39,10
